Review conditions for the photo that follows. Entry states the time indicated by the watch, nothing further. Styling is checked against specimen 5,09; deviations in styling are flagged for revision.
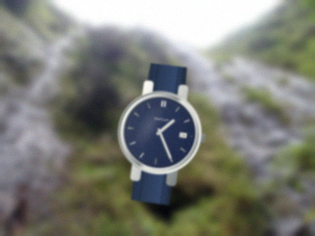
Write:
1,25
